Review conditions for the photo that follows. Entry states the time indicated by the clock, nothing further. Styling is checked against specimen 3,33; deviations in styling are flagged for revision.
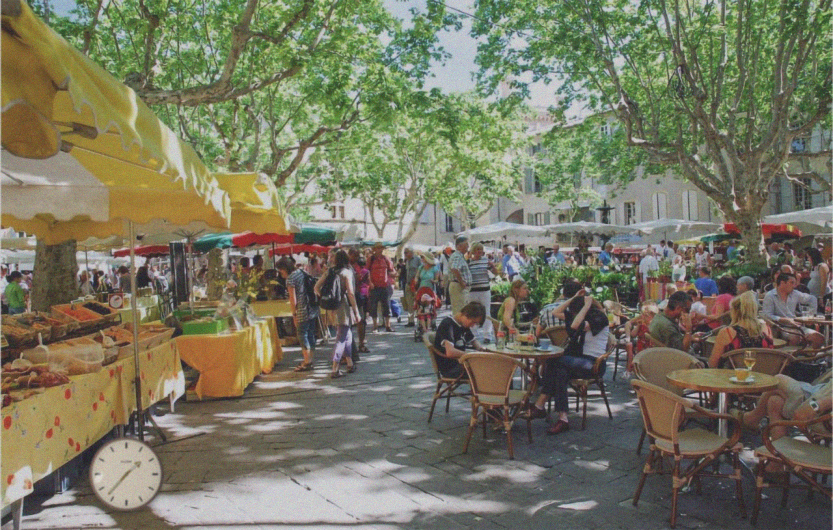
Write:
1,37
